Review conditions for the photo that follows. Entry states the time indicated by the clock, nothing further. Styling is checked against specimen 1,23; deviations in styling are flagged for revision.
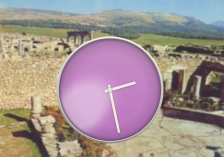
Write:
2,28
